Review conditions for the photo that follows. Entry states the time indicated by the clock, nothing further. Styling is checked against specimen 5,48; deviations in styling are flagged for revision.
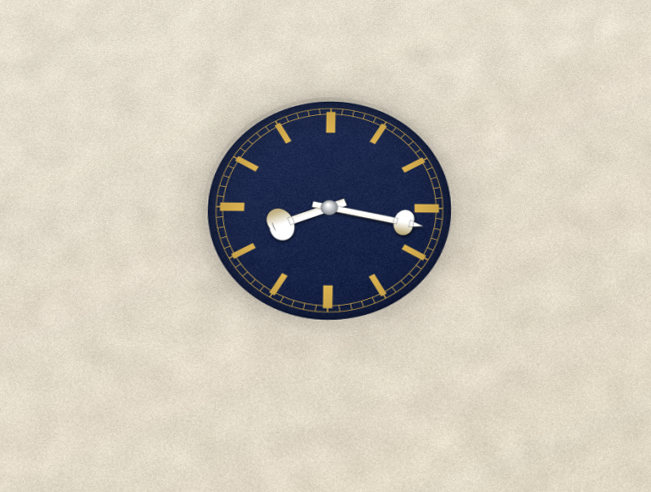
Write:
8,17
